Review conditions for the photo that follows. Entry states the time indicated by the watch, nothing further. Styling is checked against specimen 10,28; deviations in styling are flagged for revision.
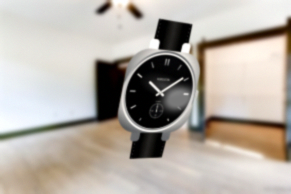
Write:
10,09
